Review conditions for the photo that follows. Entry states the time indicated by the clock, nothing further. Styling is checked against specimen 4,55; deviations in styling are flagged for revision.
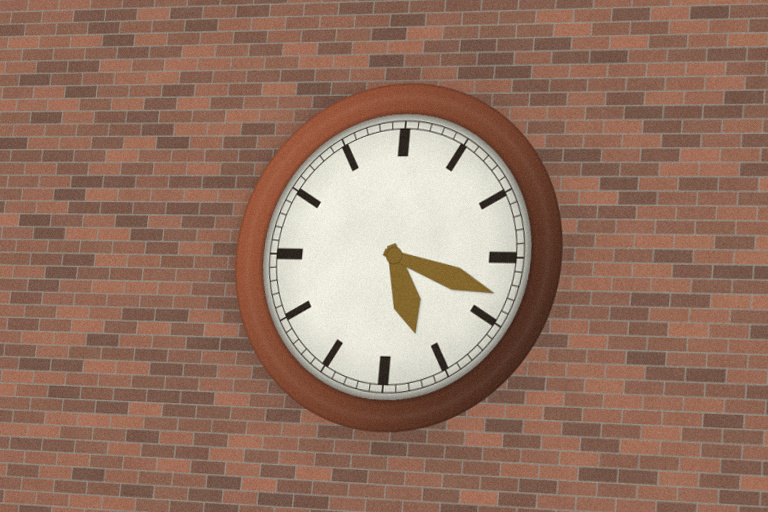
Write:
5,18
